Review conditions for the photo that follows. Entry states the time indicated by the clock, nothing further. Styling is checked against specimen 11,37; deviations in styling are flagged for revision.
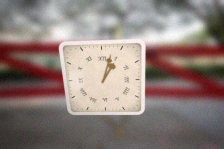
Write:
1,03
